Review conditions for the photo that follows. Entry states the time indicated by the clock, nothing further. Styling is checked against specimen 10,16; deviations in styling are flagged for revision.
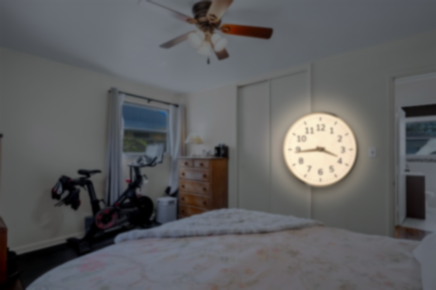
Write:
3,44
